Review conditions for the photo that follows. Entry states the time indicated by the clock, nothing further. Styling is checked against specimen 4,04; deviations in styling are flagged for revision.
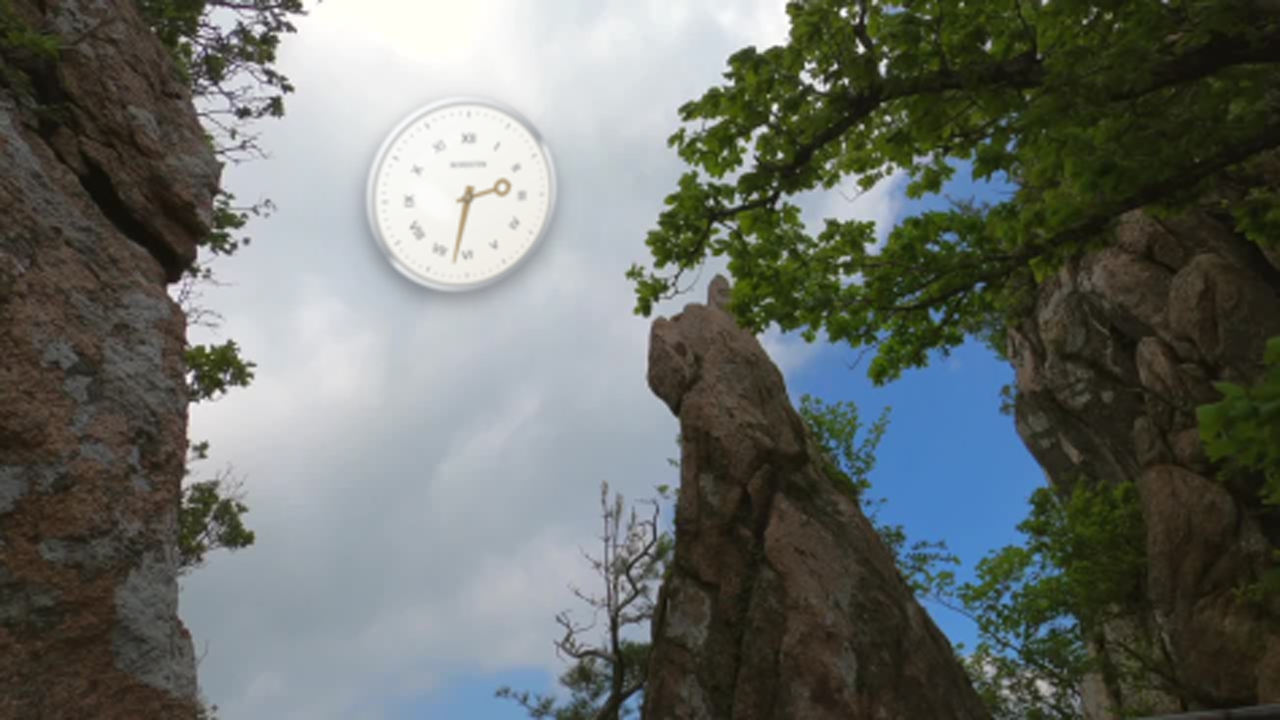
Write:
2,32
